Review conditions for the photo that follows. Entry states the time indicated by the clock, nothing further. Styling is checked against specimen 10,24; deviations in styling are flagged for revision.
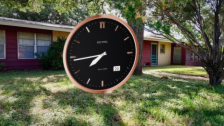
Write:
7,44
